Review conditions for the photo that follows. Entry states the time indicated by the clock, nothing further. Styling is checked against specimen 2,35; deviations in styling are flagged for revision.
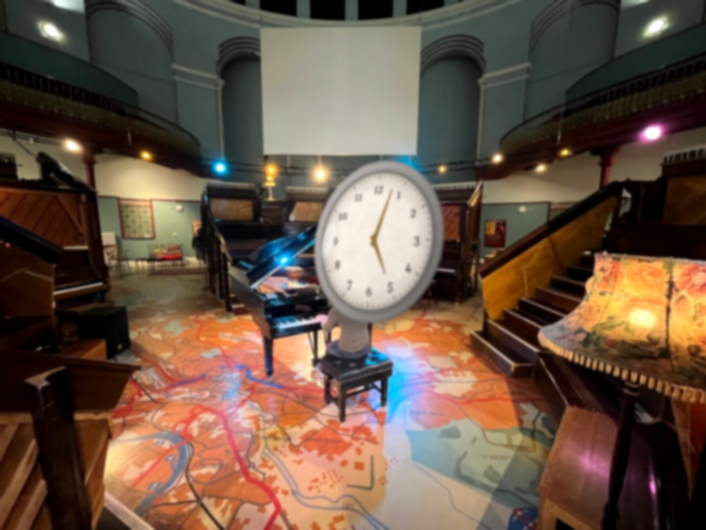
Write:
5,03
